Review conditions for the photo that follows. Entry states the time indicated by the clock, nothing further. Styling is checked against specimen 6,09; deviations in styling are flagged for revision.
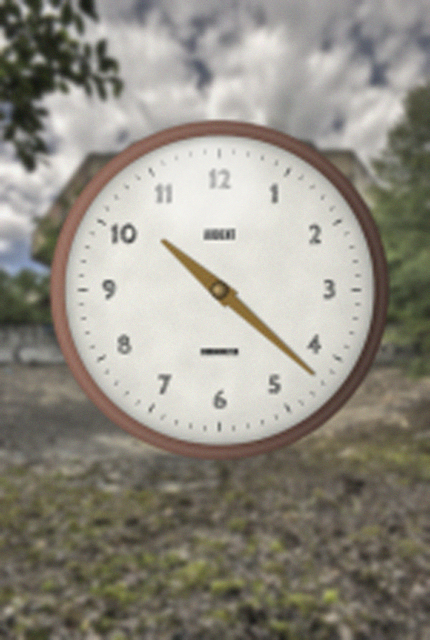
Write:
10,22
